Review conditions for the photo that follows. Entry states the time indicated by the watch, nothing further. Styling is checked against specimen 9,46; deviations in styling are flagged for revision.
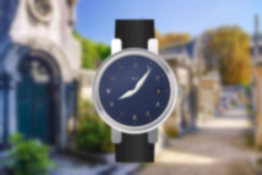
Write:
8,06
